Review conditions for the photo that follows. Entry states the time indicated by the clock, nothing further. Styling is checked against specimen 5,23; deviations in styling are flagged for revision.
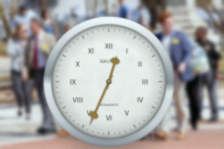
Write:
12,34
